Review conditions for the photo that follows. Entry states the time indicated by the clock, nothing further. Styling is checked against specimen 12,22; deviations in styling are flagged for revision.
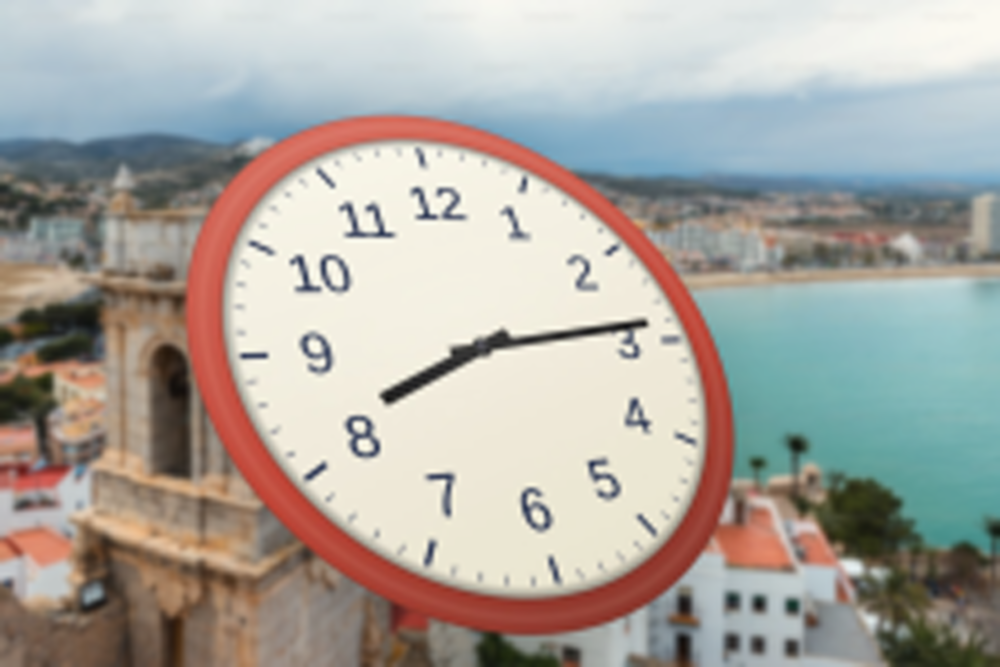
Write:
8,14
